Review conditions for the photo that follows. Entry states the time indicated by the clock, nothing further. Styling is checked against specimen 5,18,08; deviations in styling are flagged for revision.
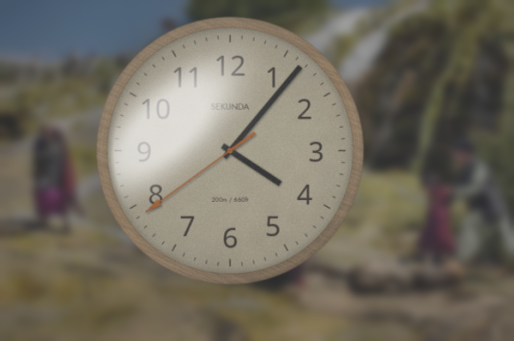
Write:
4,06,39
